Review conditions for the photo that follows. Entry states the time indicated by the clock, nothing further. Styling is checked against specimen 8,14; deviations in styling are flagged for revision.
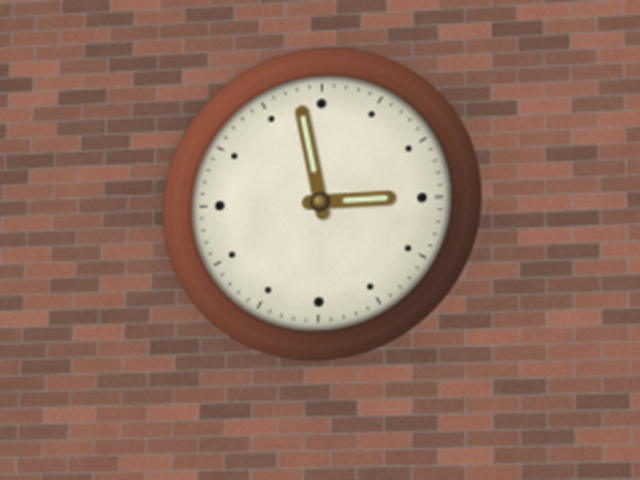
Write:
2,58
